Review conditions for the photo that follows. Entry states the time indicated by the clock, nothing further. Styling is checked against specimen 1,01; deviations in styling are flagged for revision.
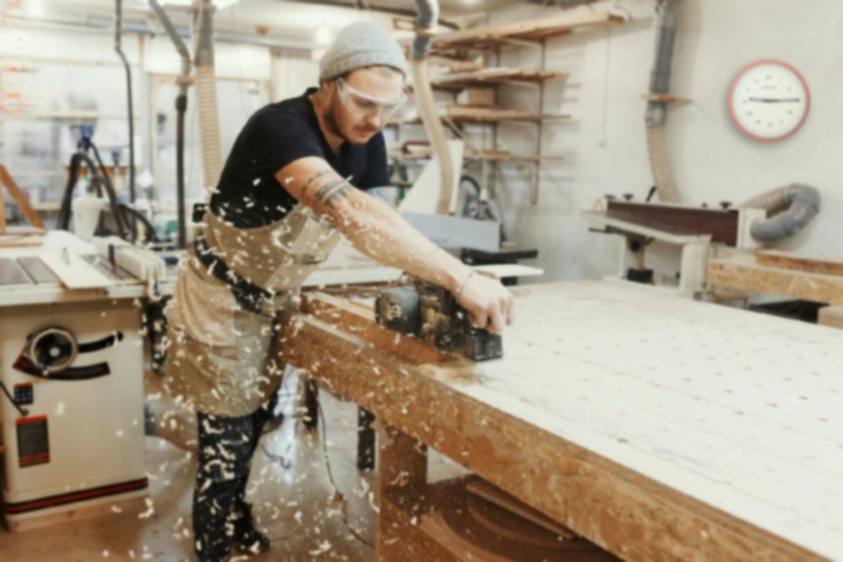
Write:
9,15
